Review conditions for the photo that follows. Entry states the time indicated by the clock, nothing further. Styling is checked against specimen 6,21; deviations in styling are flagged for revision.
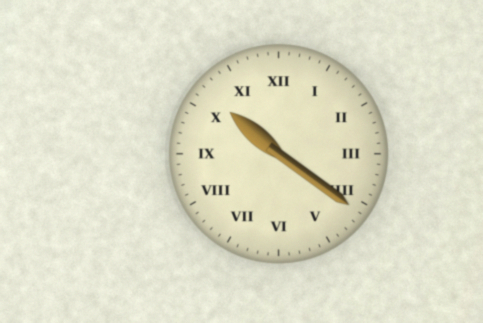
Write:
10,21
